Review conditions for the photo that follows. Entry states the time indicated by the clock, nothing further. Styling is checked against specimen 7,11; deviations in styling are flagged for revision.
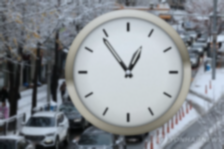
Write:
12,54
